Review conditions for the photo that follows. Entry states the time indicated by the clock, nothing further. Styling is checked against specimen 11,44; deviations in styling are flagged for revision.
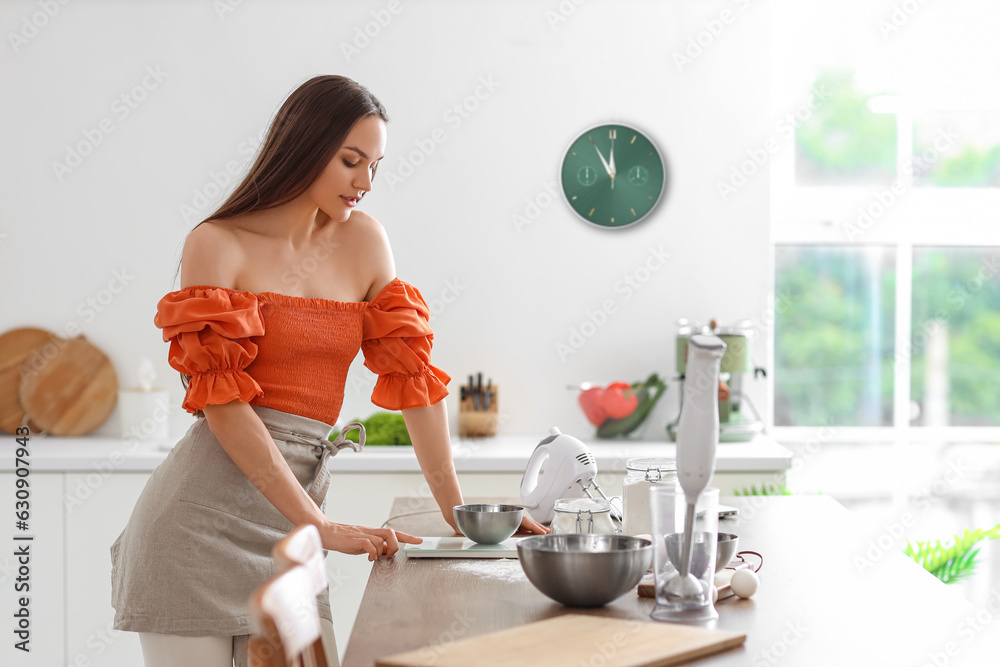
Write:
11,55
